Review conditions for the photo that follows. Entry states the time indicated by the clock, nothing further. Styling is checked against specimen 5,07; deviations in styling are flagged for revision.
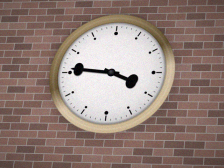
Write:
3,46
